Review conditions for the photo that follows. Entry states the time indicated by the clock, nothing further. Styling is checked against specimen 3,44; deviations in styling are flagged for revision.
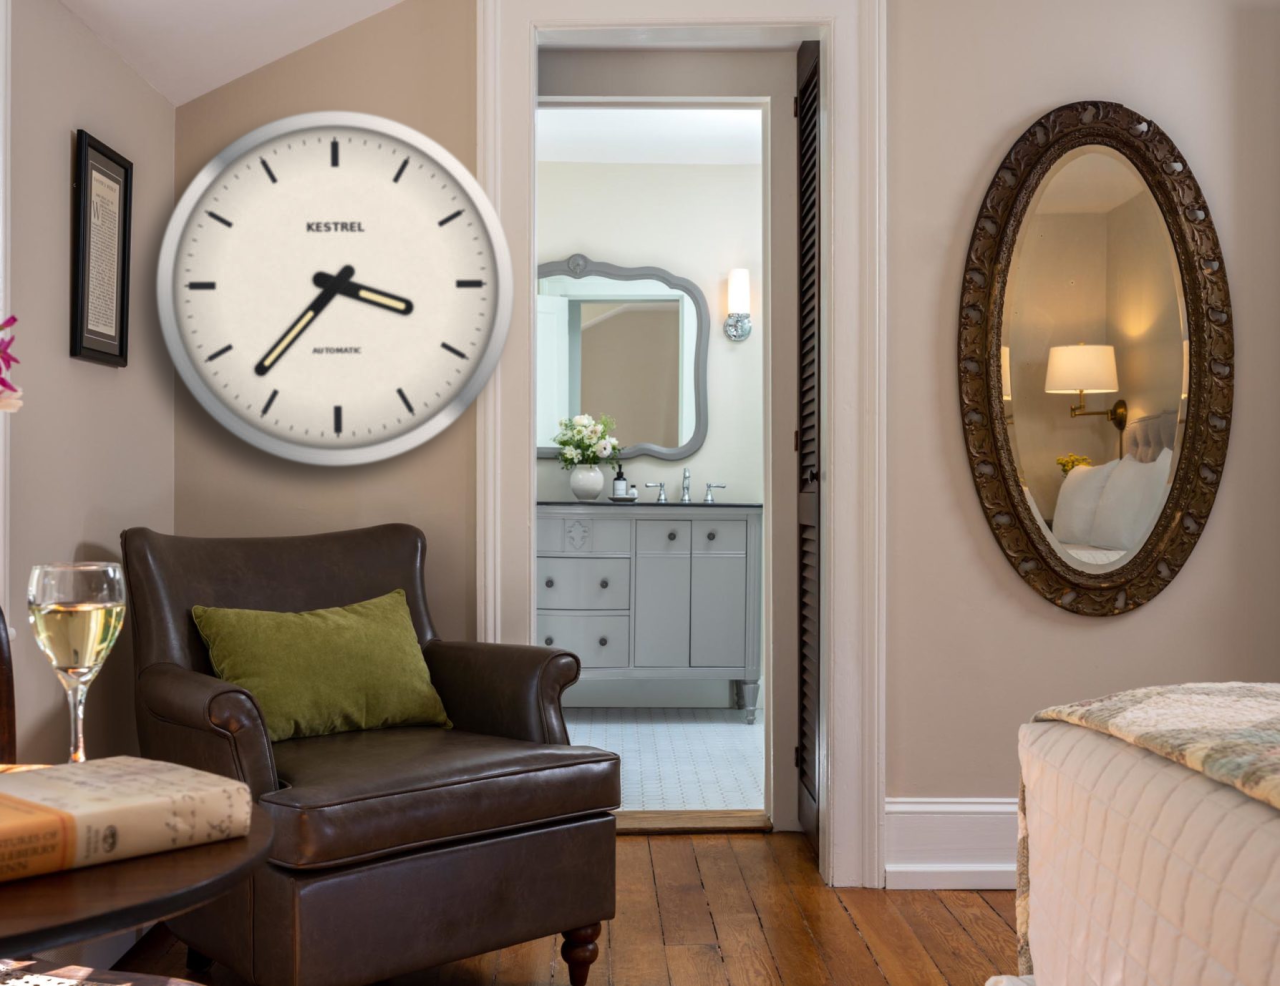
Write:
3,37
